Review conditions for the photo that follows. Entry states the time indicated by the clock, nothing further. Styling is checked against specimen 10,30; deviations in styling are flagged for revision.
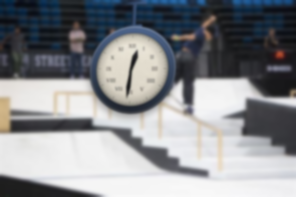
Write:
12,31
